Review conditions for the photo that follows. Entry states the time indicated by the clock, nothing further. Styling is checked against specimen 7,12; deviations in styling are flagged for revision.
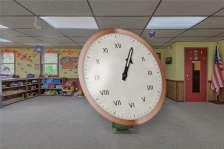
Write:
1,05
